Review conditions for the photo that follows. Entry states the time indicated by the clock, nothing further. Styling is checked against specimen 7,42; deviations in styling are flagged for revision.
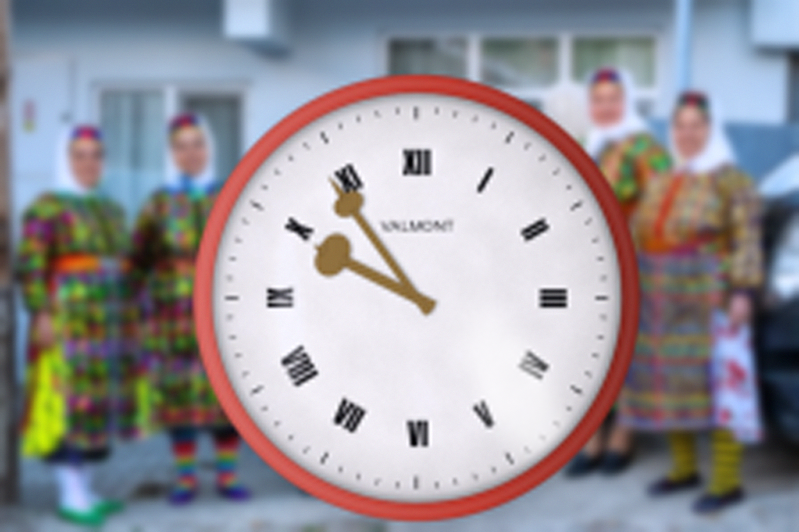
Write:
9,54
